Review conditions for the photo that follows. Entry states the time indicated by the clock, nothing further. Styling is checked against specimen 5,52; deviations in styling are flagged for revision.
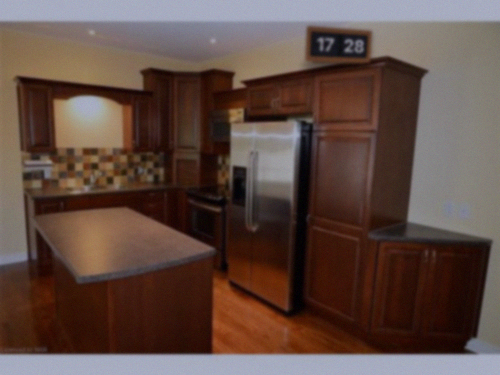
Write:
17,28
